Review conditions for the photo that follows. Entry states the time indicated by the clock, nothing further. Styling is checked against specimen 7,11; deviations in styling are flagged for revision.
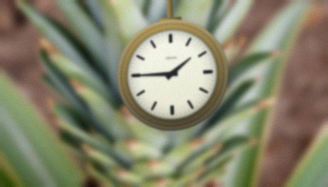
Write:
1,45
